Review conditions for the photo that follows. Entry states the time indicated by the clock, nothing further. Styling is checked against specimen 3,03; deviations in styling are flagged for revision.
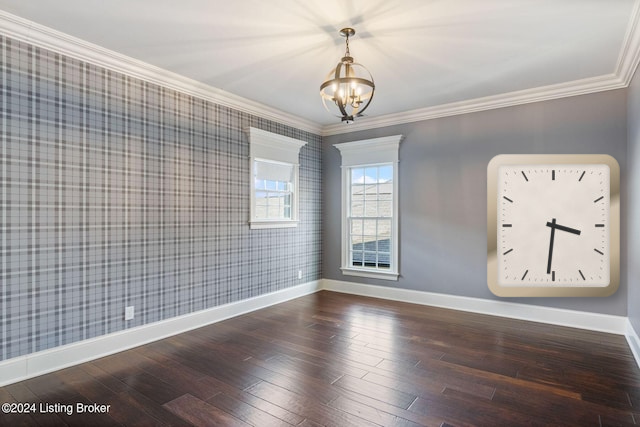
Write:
3,31
